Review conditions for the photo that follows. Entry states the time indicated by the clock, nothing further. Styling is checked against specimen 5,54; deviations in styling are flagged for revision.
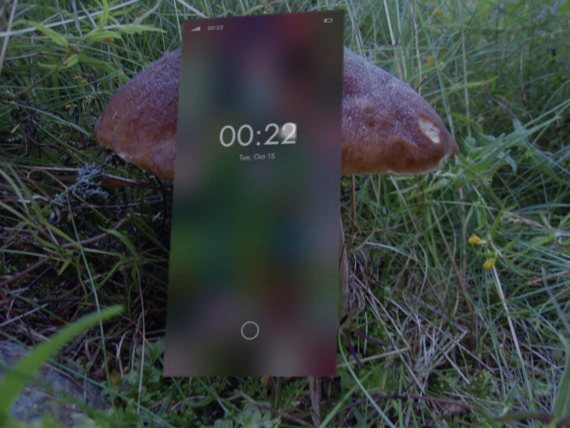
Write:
0,22
